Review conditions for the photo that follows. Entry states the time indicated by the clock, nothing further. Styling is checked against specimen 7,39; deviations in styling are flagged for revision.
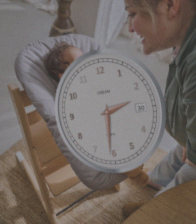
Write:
2,31
